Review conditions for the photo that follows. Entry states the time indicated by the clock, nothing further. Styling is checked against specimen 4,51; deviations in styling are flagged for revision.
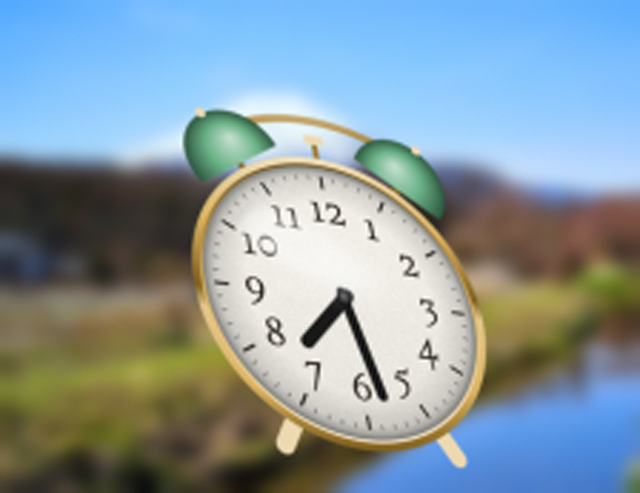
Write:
7,28
